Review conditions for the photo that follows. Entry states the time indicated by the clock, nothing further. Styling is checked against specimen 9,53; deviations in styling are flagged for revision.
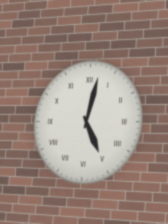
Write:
5,02
